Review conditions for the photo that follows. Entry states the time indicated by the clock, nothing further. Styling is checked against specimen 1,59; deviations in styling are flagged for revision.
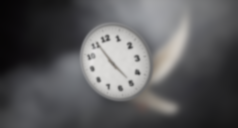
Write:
4,56
